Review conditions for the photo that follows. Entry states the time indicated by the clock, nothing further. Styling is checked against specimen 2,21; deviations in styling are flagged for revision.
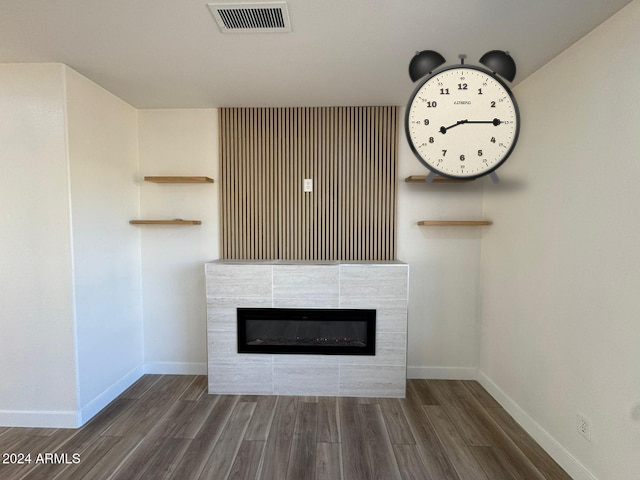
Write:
8,15
